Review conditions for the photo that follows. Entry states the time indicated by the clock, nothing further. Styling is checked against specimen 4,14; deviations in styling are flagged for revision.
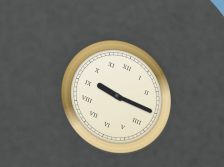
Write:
9,15
